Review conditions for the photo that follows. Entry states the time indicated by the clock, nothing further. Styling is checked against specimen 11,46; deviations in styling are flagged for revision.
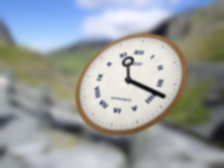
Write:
11,18
